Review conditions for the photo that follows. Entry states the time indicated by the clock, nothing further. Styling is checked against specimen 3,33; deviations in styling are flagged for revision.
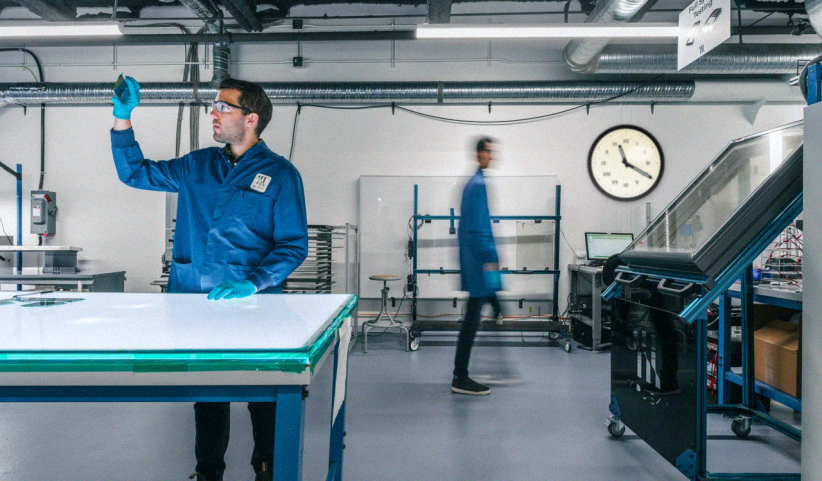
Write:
11,20
